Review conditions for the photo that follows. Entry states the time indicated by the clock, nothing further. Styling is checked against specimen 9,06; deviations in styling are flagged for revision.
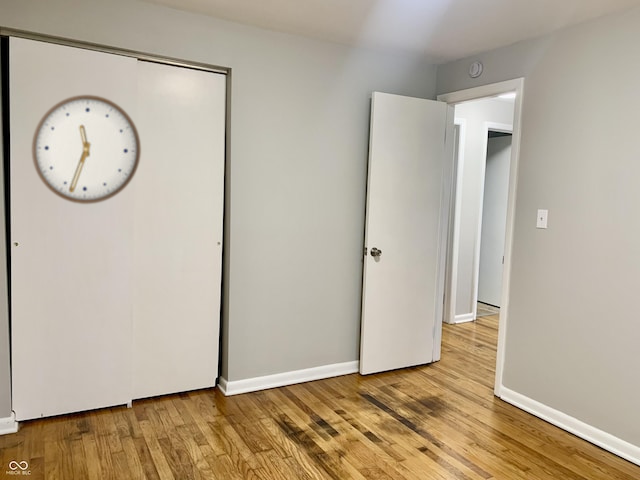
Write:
11,33
